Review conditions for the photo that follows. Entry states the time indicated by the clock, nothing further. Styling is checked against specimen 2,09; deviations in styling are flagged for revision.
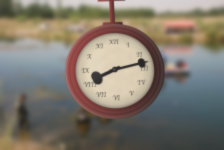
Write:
8,13
